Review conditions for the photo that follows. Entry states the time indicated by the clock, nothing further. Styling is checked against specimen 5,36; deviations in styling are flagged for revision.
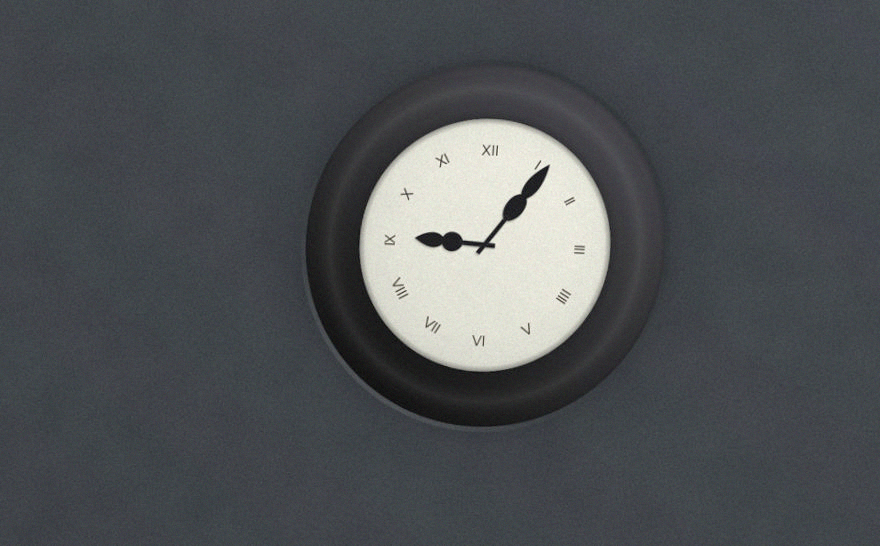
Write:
9,06
